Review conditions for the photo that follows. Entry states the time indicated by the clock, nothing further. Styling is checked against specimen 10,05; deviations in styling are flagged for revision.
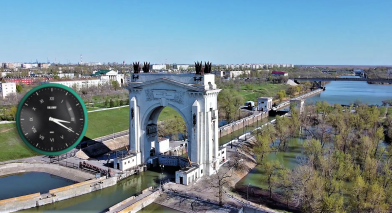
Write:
3,20
